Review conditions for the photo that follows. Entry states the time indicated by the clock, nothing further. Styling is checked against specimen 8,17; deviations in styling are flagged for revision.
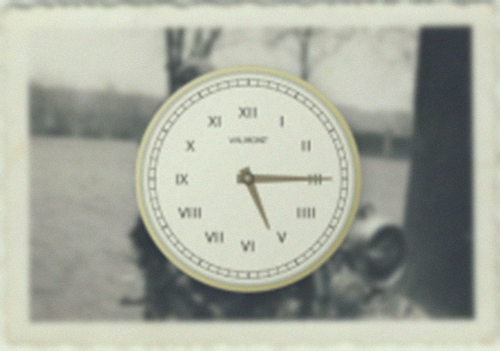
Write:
5,15
